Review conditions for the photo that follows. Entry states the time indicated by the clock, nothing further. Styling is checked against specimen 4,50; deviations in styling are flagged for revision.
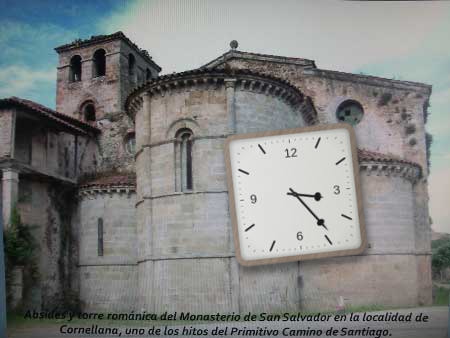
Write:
3,24
